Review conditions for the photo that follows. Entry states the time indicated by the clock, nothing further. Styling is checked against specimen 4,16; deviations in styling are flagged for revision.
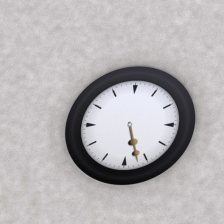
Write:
5,27
